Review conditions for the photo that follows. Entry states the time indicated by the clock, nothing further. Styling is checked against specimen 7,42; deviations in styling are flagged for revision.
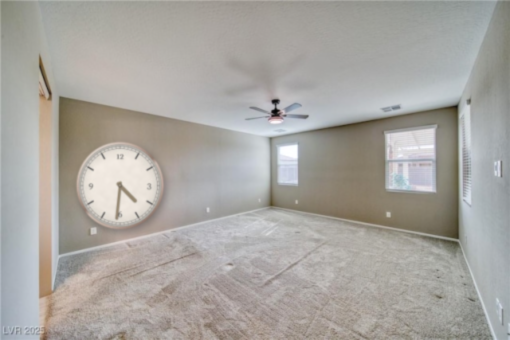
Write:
4,31
